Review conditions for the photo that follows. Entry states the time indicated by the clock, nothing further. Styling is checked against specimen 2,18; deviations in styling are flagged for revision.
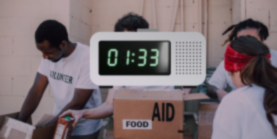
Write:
1,33
